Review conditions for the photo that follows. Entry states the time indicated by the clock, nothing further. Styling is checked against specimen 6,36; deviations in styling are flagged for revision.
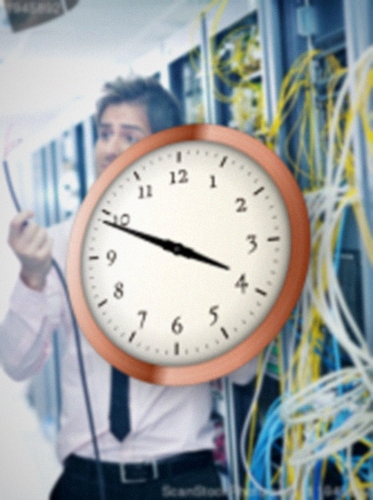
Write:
3,49
